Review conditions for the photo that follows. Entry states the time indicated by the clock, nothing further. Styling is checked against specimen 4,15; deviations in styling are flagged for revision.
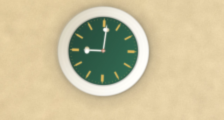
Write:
9,01
